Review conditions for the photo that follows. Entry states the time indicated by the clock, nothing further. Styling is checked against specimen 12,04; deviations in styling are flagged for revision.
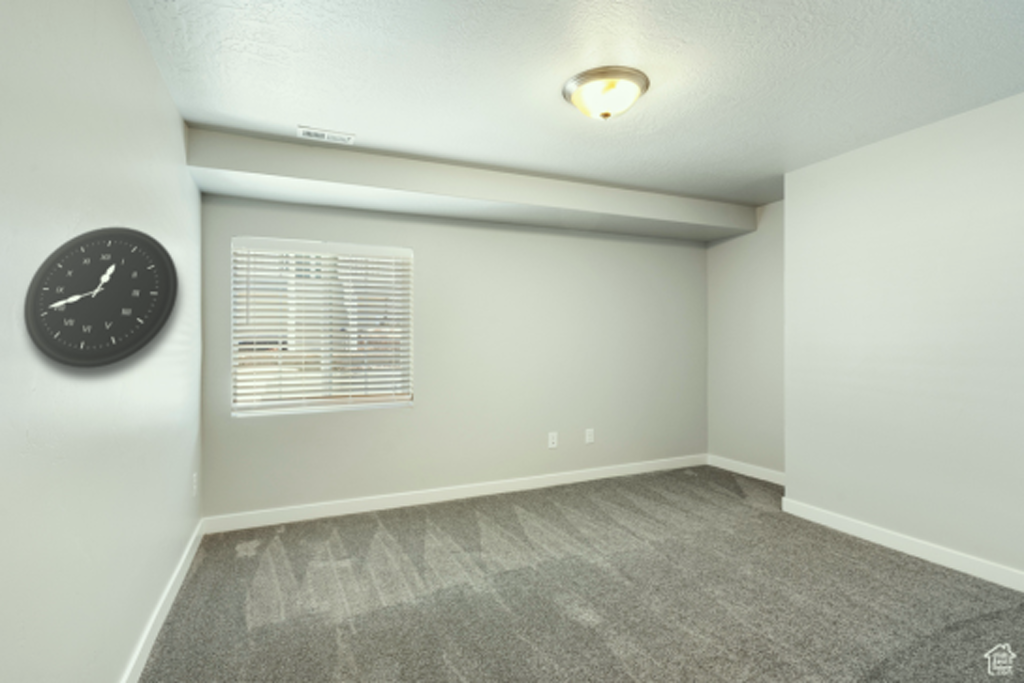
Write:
12,41
